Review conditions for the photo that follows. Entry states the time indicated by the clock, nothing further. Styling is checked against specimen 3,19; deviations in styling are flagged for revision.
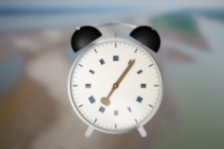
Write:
7,06
